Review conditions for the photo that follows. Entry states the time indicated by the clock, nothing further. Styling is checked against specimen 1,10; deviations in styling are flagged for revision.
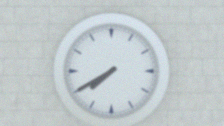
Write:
7,40
